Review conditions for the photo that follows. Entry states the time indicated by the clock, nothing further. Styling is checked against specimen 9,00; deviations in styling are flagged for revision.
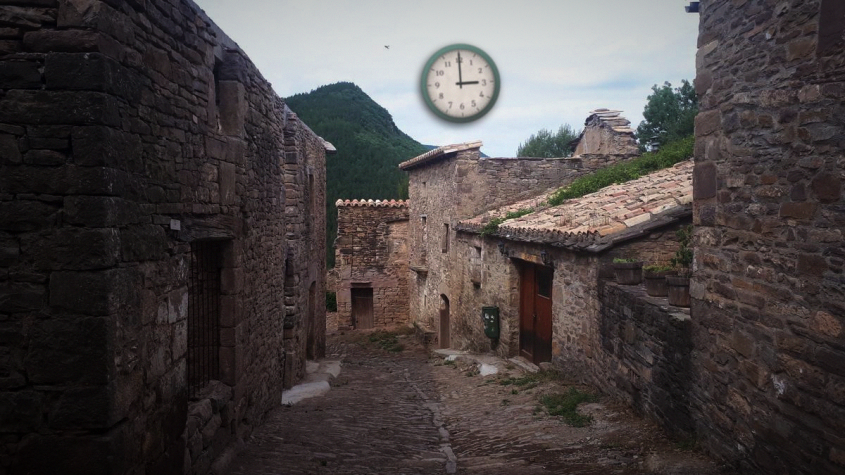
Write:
3,00
